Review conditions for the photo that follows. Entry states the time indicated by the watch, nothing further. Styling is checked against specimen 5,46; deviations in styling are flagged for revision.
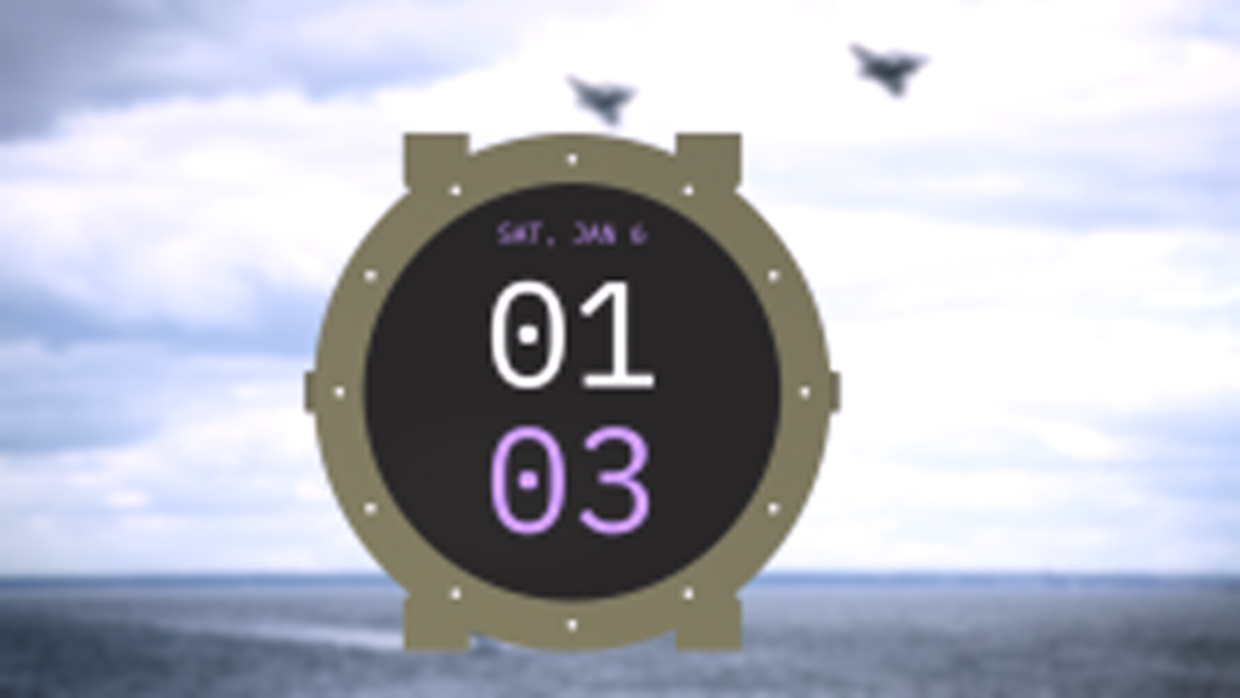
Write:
1,03
